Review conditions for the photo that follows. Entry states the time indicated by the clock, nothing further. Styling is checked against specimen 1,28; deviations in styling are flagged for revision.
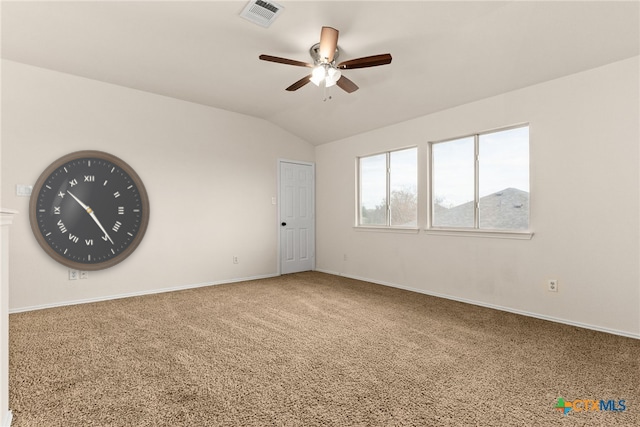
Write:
10,24
